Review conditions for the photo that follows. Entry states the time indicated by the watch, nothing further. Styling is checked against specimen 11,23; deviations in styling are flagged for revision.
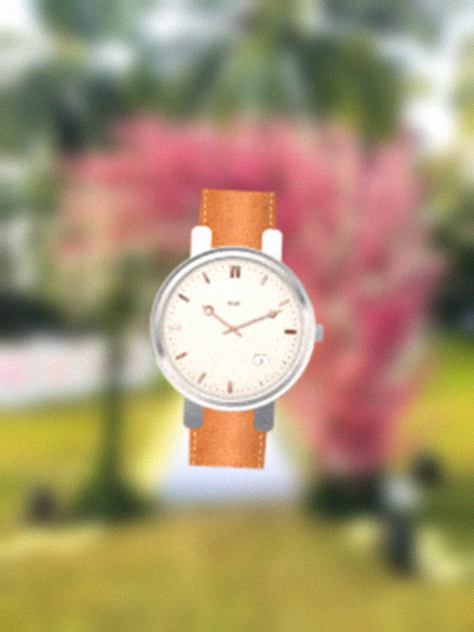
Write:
10,11
